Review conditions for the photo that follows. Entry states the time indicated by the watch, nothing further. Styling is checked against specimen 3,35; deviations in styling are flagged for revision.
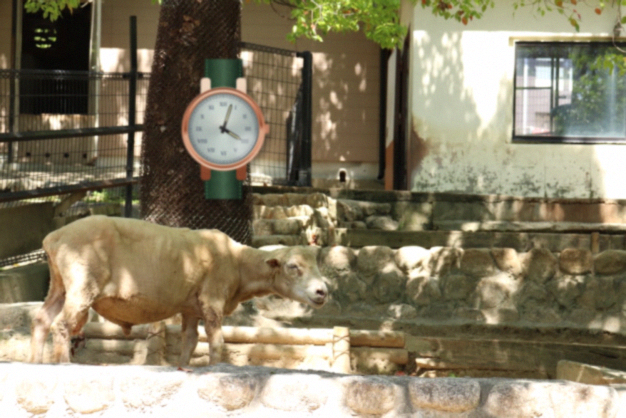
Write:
4,03
